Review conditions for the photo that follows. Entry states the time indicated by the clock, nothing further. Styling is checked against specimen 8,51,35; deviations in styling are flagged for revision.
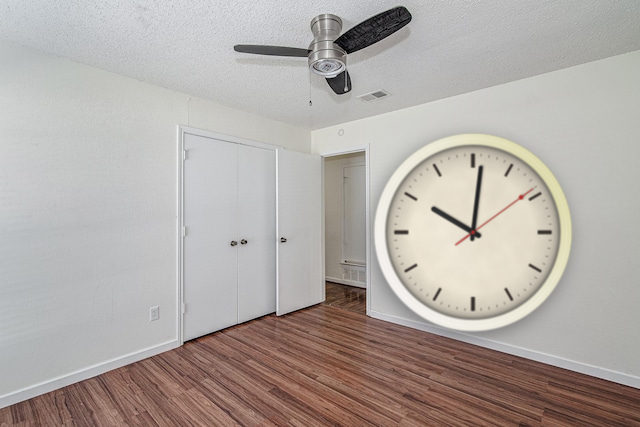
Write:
10,01,09
